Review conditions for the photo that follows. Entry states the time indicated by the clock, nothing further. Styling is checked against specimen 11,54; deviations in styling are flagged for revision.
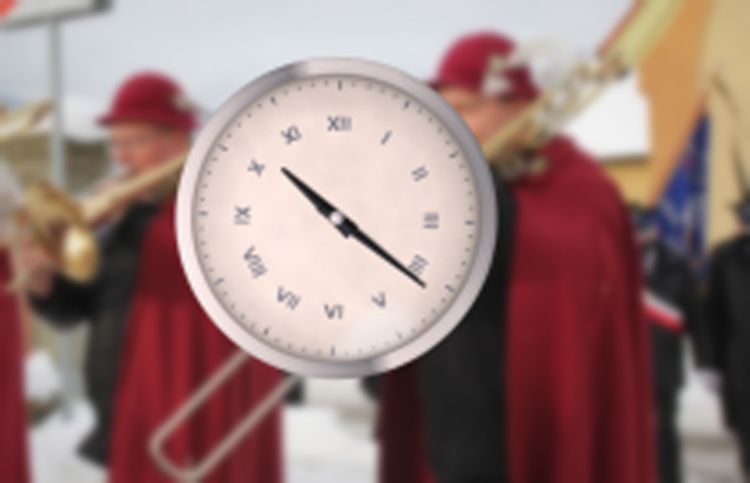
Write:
10,21
